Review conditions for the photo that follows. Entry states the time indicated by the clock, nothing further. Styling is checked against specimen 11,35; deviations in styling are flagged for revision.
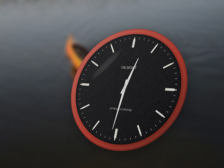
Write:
12,31
